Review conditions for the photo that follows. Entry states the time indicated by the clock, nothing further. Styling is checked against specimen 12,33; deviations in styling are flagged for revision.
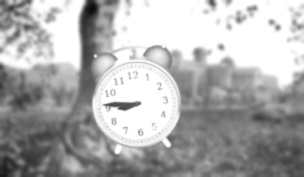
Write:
8,46
